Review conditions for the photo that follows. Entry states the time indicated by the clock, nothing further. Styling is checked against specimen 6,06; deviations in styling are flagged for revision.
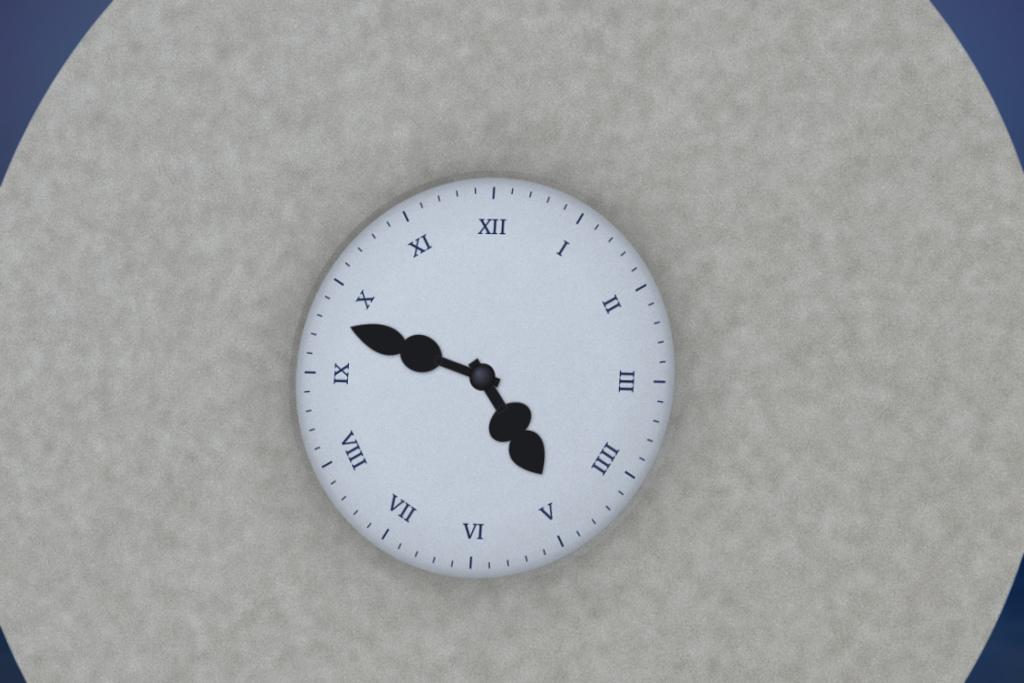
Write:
4,48
